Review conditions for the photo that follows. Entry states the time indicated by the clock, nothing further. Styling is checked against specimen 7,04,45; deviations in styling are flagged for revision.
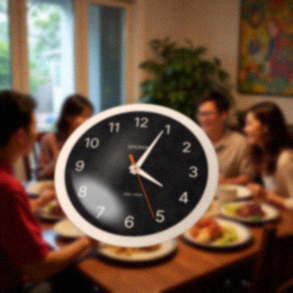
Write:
4,04,26
